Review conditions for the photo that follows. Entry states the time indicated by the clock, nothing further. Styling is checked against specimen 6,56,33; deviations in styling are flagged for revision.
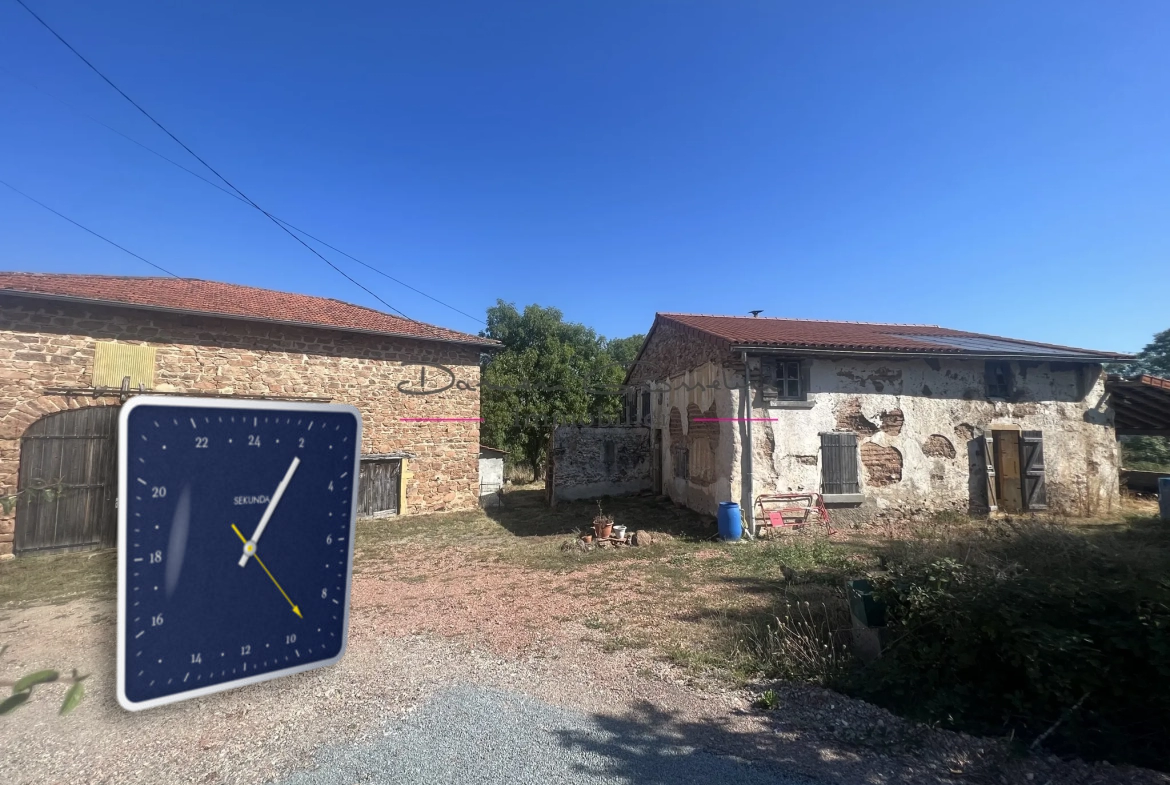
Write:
2,05,23
